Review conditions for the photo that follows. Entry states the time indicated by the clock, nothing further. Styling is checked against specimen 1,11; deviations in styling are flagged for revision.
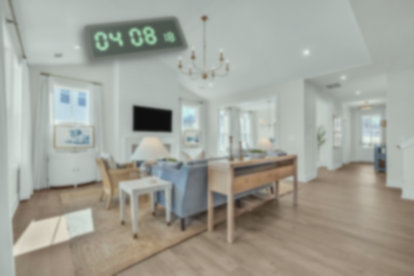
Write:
4,08
